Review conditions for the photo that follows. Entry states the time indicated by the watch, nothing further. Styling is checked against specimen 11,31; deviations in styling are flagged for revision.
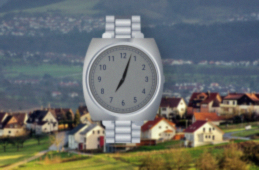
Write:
7,03
